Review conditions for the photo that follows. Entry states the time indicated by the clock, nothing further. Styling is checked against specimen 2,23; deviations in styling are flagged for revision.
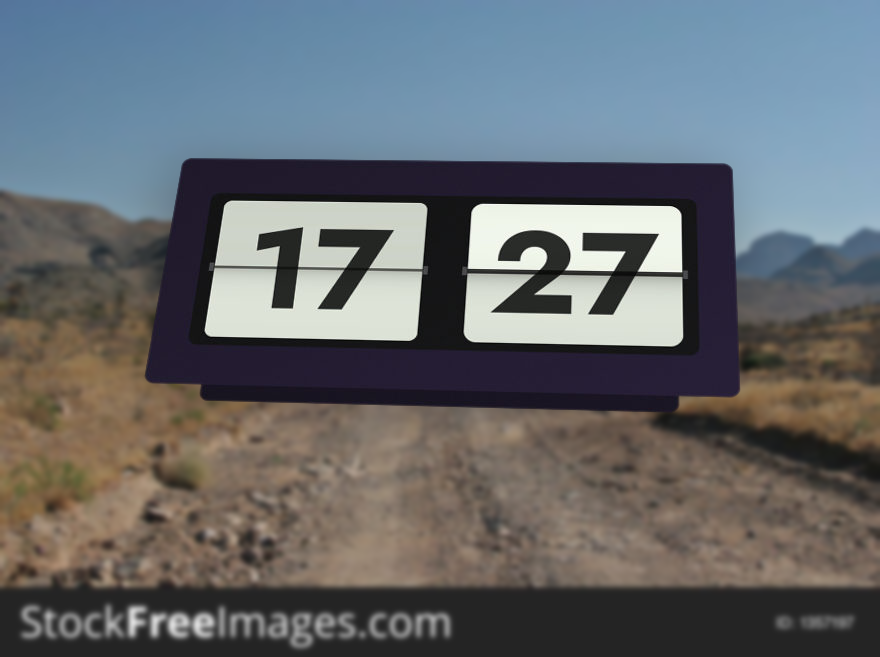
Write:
17,27
